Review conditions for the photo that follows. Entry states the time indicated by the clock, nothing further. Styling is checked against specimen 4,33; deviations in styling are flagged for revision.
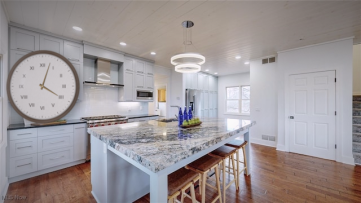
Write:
4,03
